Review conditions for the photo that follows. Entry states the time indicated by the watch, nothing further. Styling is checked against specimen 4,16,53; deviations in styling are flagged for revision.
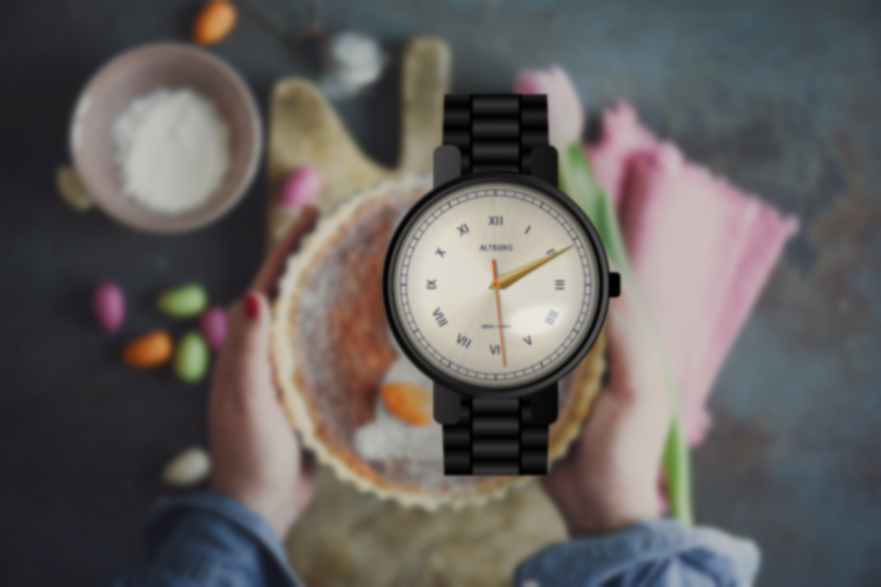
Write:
2,10,29
